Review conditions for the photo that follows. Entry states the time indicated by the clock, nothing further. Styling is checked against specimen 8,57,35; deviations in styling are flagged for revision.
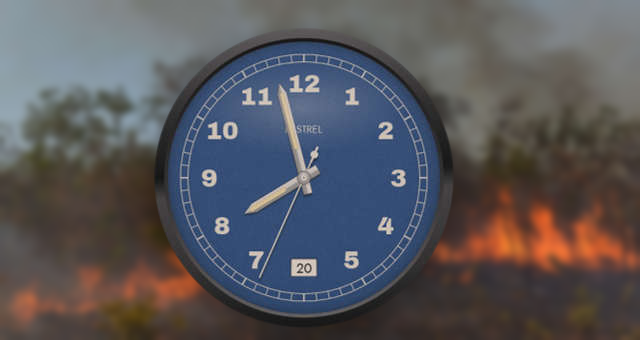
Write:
7,57,34
